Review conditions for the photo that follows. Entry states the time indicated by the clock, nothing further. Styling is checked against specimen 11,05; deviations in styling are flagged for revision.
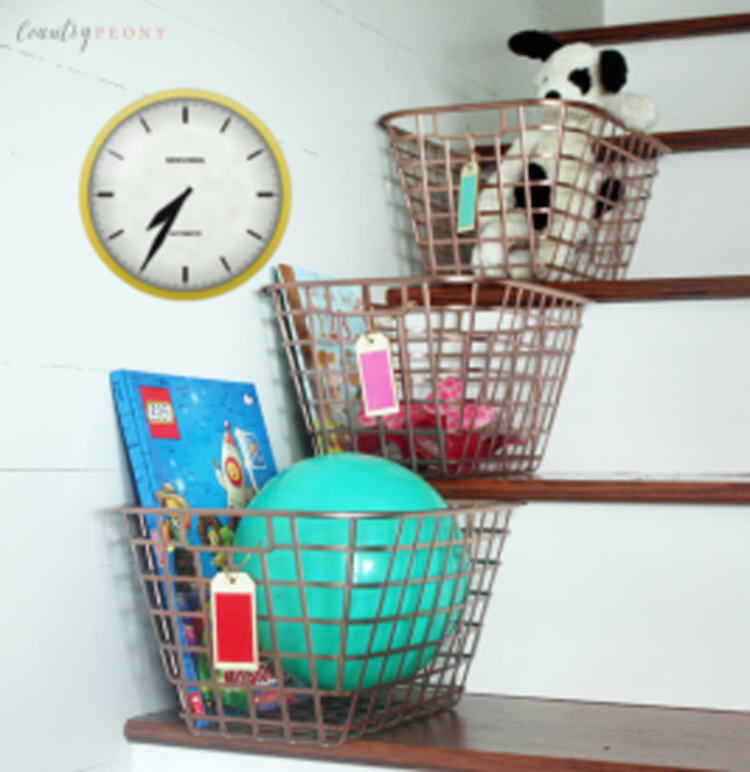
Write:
7,35
